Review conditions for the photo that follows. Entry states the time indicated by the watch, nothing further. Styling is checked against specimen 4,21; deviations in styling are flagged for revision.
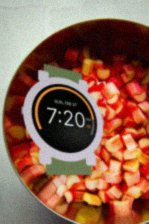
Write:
7,20
